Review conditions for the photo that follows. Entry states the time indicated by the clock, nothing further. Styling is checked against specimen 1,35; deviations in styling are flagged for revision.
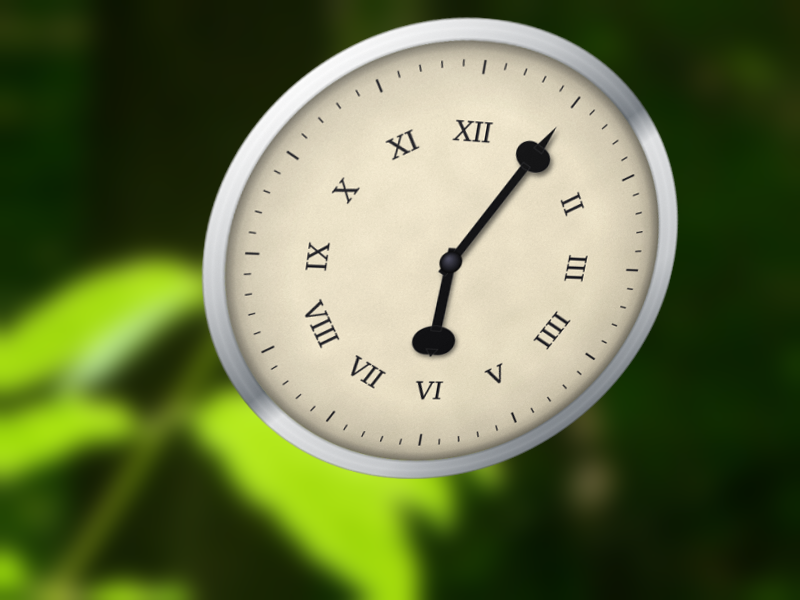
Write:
6,05
